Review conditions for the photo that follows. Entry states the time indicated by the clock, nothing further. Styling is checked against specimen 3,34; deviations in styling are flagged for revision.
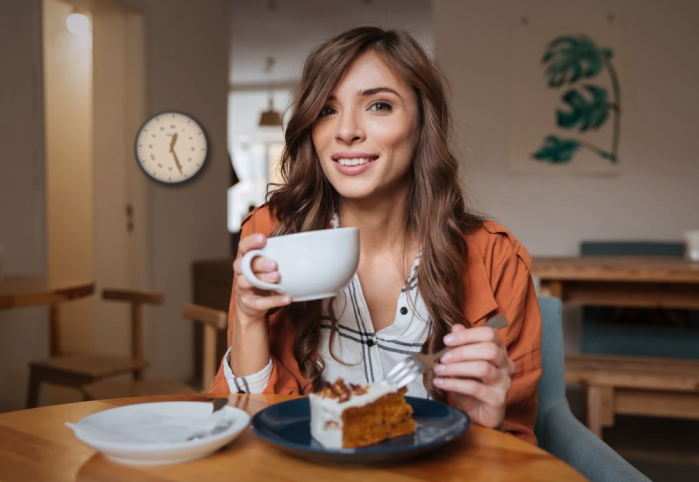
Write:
12,26
